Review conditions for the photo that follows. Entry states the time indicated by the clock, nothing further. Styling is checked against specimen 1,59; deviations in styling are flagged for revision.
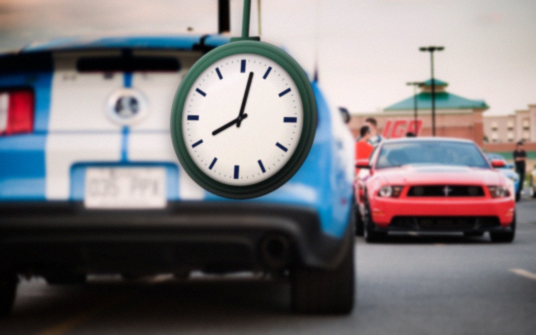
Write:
8,02
